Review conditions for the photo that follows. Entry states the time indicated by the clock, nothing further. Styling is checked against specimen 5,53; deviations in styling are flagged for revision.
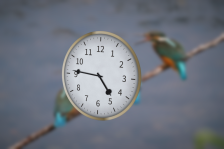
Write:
4,46
